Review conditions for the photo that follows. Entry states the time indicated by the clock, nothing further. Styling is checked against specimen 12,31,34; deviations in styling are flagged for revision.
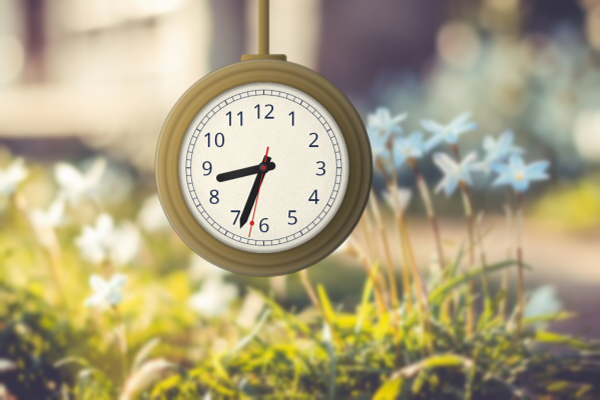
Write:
8,33,32
